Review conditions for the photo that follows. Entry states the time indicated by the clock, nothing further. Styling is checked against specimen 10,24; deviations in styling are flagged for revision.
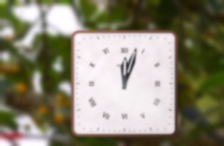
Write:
12,03
